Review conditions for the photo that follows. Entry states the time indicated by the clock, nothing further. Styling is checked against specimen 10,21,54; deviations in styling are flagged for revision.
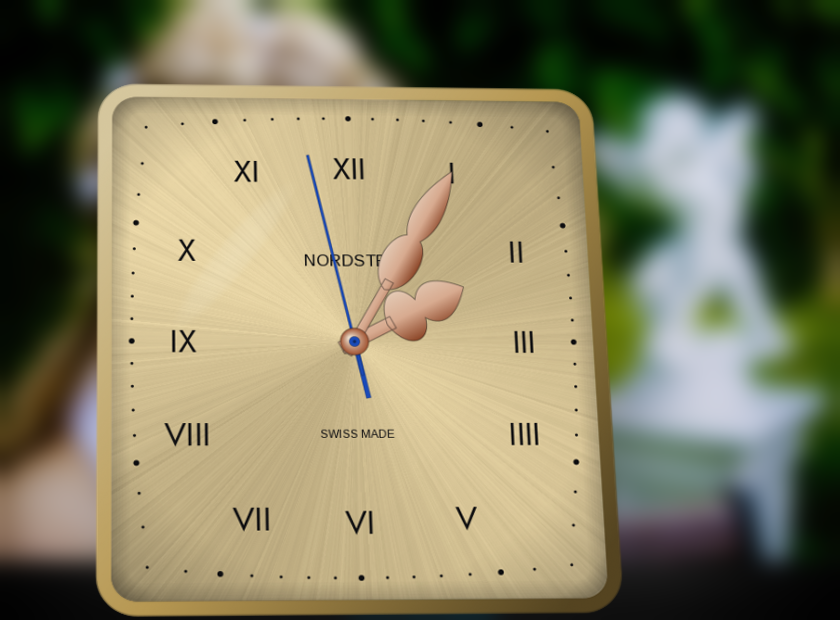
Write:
2,04,58
